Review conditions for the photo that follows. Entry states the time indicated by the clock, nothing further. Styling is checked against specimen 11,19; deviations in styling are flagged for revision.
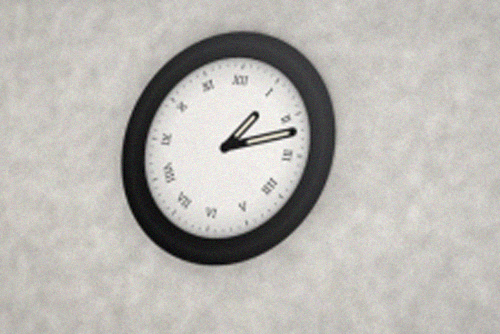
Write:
1,12
